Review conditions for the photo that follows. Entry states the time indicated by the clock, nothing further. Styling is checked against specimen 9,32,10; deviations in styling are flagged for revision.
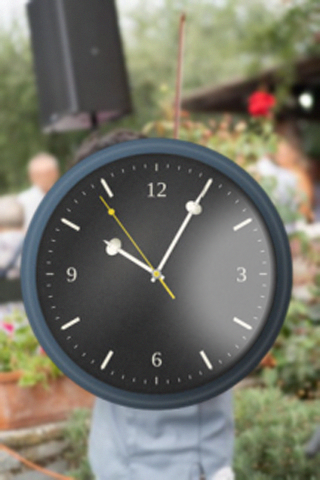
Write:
10,04,54
